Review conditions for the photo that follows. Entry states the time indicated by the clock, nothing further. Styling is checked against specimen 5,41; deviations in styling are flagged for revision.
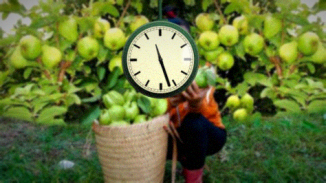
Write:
11,27
